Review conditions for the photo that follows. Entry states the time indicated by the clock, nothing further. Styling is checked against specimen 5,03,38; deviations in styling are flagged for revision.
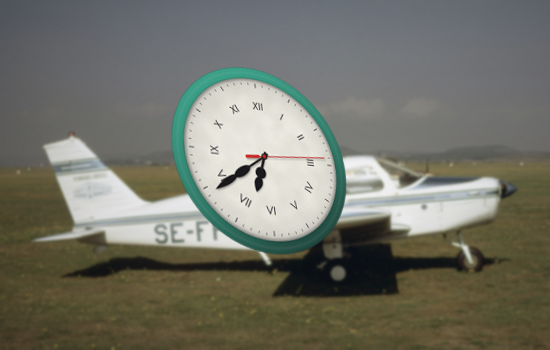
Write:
6,39,14
